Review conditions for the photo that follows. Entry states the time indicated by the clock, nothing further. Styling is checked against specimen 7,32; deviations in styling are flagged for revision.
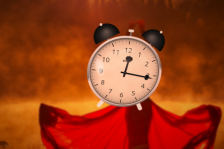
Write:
12,16
